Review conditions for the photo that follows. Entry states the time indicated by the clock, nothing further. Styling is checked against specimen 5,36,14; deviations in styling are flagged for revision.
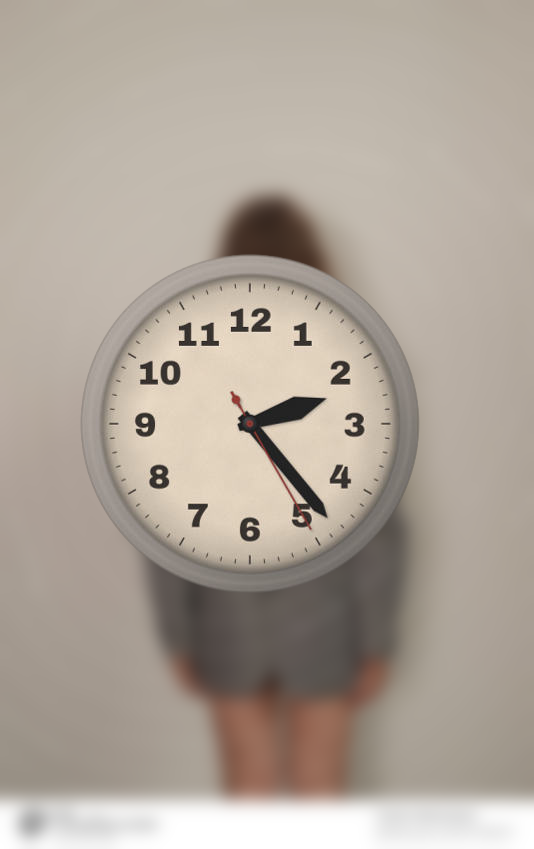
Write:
2,23,25
